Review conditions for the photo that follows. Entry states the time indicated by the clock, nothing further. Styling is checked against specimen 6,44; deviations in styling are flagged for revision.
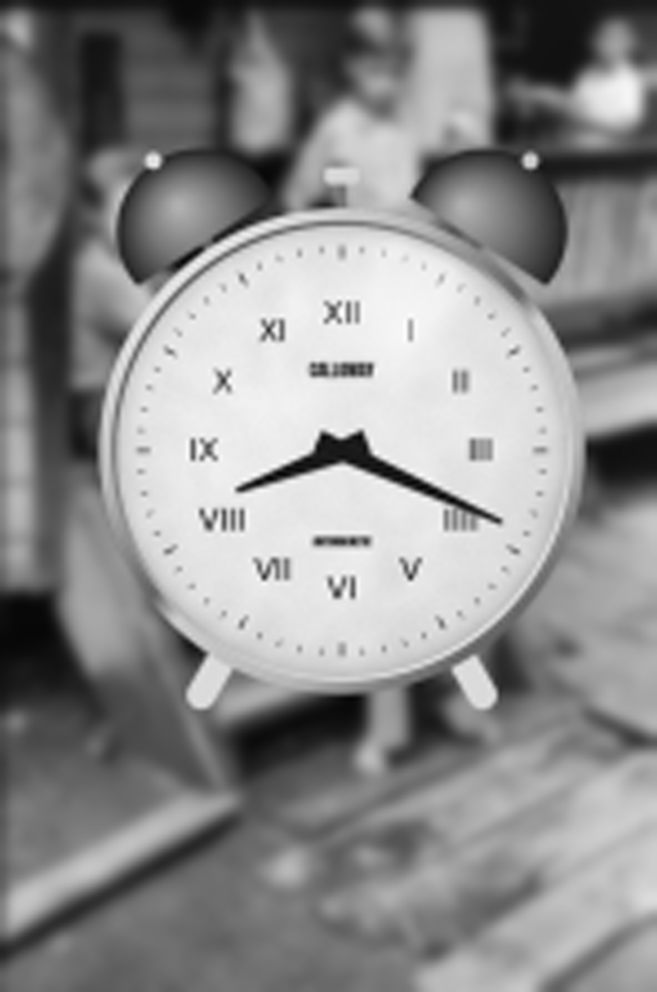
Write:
8,19
